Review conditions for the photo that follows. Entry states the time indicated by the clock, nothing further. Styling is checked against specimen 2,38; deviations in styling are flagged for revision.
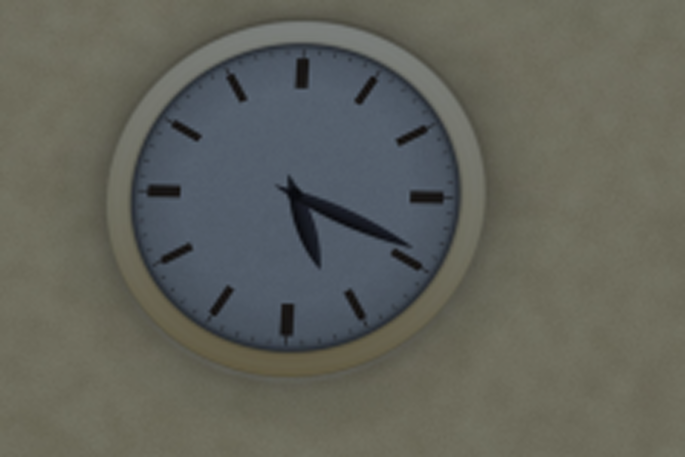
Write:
5,19
